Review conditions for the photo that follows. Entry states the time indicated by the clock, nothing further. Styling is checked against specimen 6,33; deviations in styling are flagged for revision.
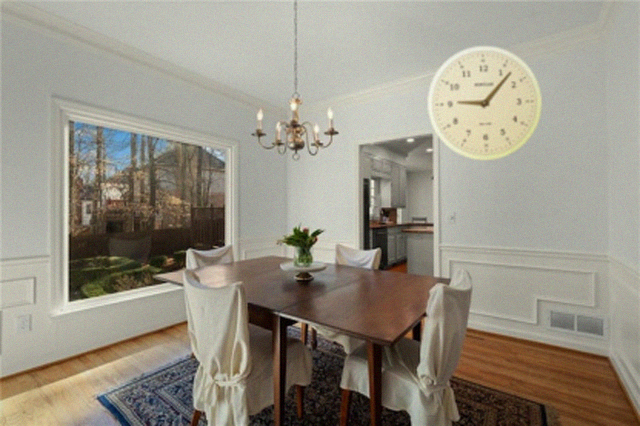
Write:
9,07
